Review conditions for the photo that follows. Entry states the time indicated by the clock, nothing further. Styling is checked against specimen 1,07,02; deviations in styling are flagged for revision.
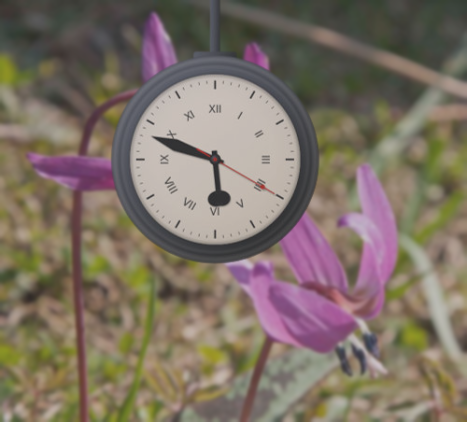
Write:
5,48,20
